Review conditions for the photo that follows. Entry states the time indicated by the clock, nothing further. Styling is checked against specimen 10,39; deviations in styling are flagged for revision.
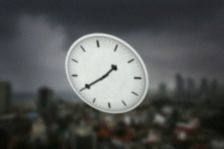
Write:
1,40
